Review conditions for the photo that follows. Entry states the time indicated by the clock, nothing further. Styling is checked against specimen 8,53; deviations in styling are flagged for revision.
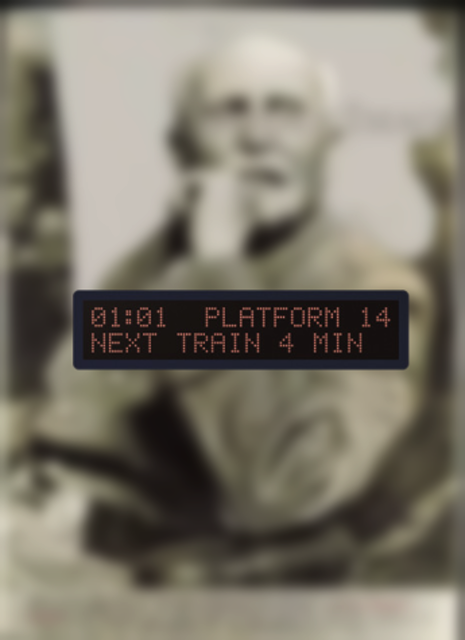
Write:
1,01
